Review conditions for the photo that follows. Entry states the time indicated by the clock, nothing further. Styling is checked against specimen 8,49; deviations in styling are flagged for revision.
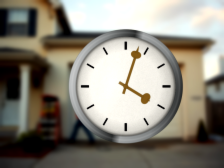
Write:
4,03
